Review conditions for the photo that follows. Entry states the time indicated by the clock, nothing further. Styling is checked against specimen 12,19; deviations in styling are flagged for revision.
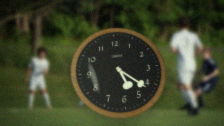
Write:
5,22
